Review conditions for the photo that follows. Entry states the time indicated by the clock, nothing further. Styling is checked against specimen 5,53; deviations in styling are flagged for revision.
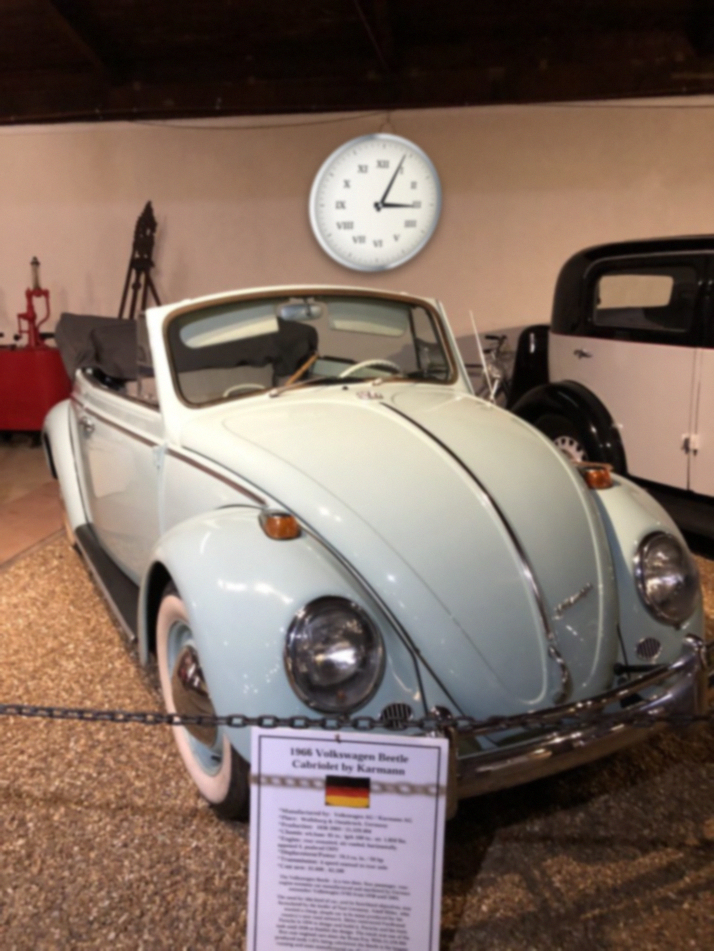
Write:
3,04
